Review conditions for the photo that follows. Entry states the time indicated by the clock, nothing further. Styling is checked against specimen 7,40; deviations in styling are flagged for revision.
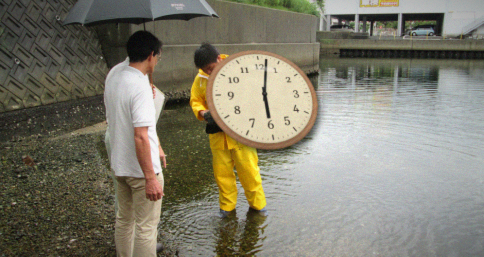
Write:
6,02
